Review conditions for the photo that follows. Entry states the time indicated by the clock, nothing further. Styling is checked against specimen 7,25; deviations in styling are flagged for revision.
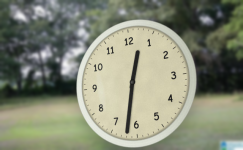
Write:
12,32
